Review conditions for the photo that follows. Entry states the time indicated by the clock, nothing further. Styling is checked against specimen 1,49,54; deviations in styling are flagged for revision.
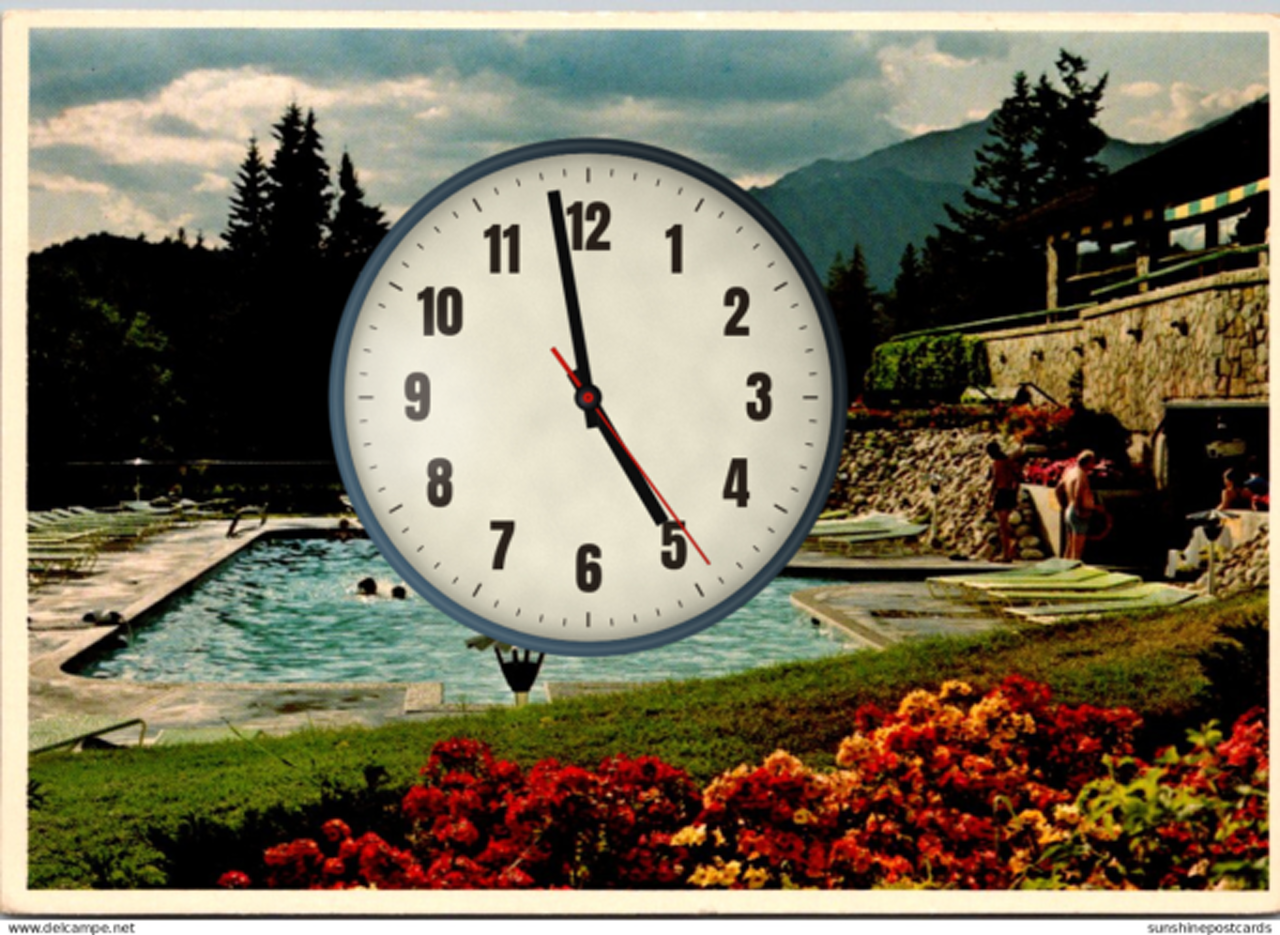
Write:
4,58,24
